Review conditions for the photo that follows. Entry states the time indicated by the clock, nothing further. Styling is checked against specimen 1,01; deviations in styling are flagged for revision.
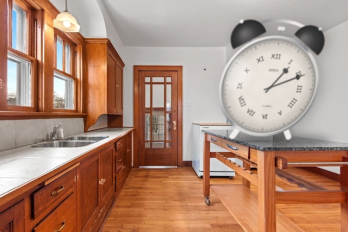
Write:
1,11
